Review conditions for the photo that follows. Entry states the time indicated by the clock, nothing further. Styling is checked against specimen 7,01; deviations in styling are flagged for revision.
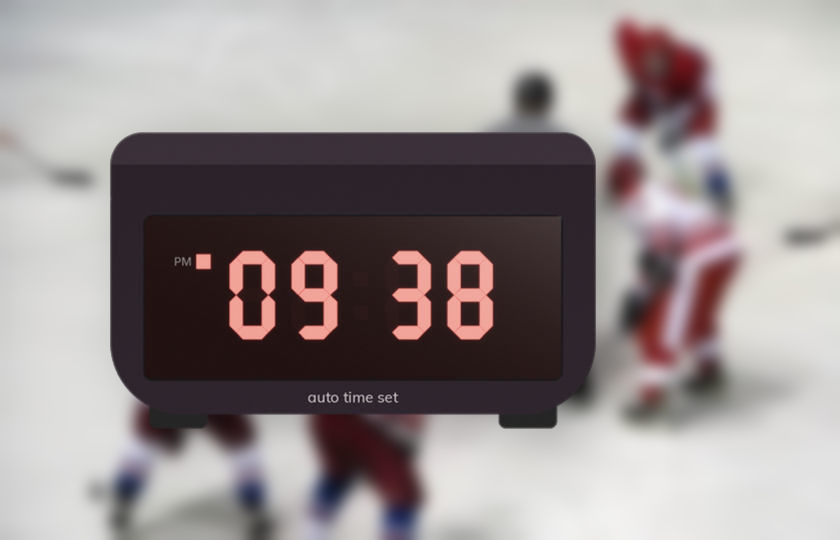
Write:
9,38
